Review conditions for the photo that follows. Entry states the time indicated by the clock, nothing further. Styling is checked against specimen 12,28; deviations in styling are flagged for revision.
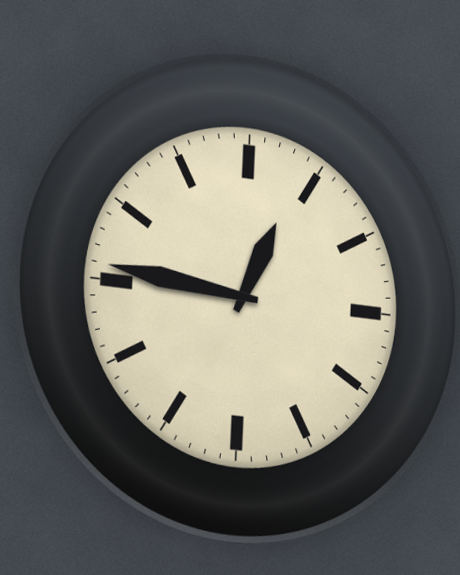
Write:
12,46
